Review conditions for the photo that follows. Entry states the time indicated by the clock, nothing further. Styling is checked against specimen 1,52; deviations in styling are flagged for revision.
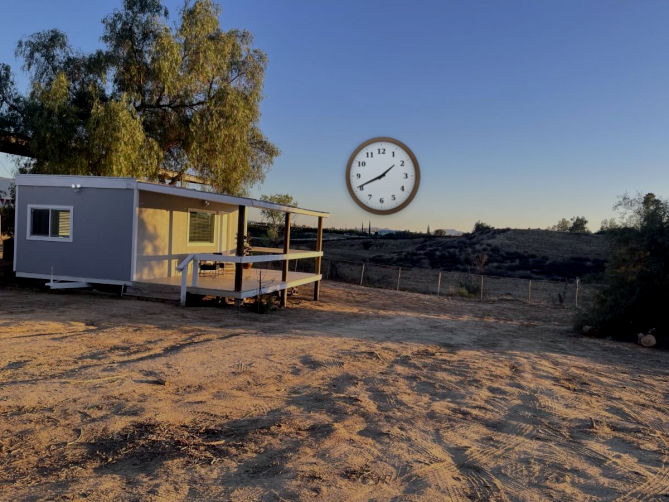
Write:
1,41
